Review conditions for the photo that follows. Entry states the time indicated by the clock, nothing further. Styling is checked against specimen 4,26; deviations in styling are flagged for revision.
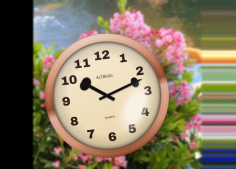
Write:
10,12
